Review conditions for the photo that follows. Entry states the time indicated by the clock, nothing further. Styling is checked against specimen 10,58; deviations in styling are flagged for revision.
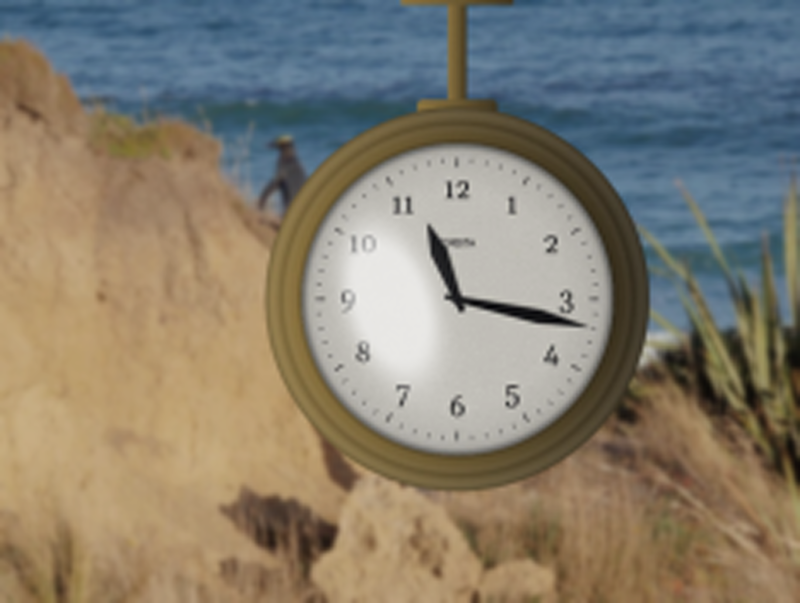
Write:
11,17
